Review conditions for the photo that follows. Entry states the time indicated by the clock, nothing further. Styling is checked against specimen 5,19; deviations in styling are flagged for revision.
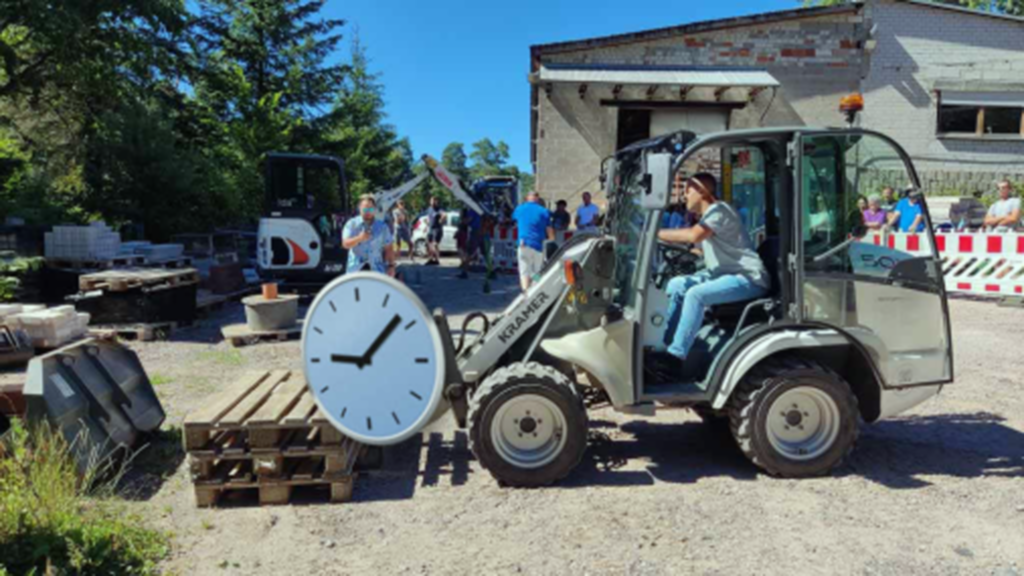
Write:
9,08
